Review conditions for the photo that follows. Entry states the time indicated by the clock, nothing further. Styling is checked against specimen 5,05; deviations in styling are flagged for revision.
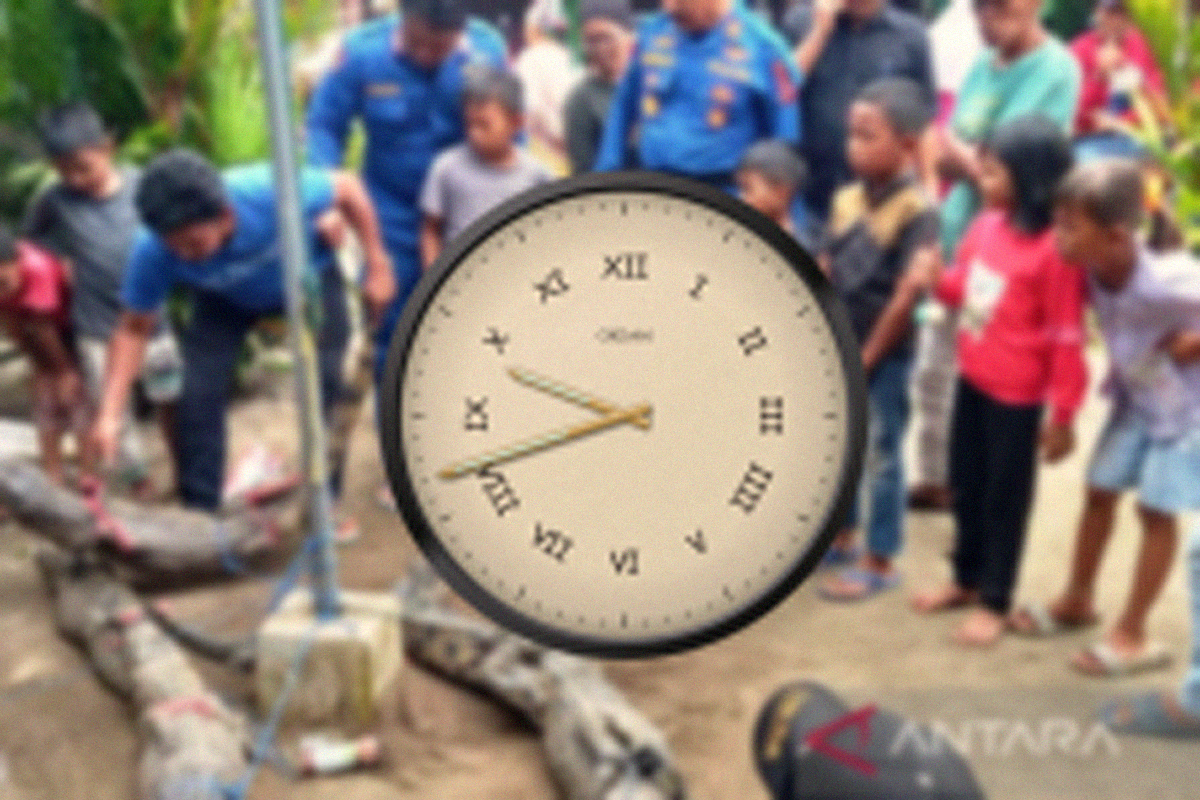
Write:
9,42
